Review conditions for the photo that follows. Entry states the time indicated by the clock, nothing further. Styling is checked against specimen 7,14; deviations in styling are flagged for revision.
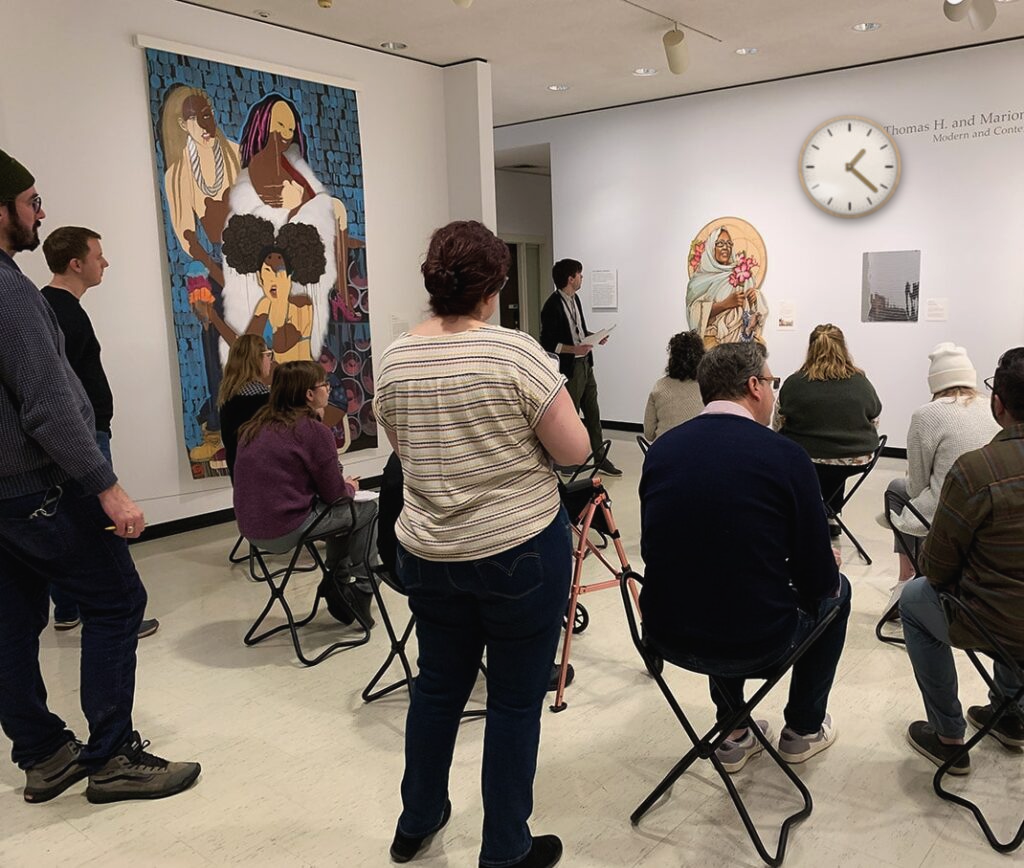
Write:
1,22
